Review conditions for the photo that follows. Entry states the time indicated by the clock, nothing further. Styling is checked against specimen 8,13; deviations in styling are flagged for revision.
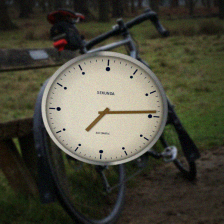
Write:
7,14
